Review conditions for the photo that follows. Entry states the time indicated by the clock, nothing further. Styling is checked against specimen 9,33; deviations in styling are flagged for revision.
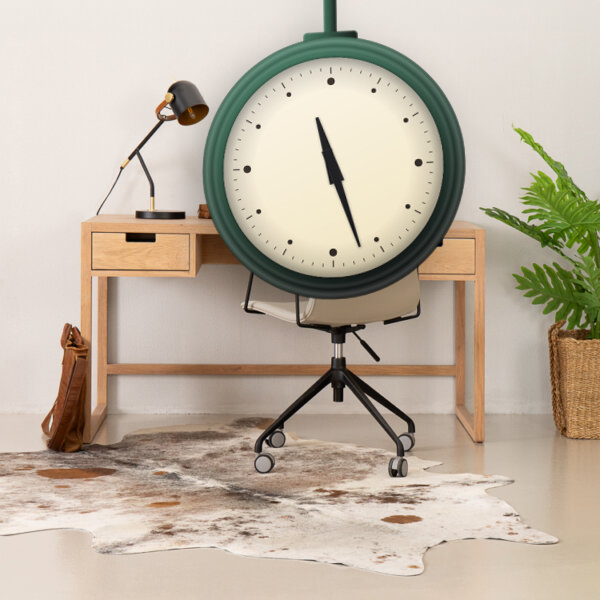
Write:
11,27
